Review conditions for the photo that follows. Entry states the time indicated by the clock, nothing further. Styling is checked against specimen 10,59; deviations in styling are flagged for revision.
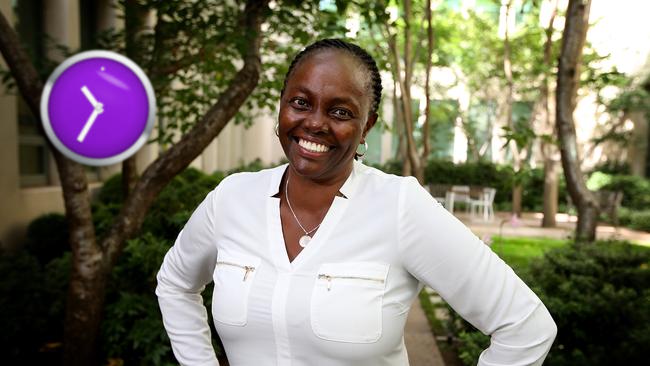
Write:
10,34
